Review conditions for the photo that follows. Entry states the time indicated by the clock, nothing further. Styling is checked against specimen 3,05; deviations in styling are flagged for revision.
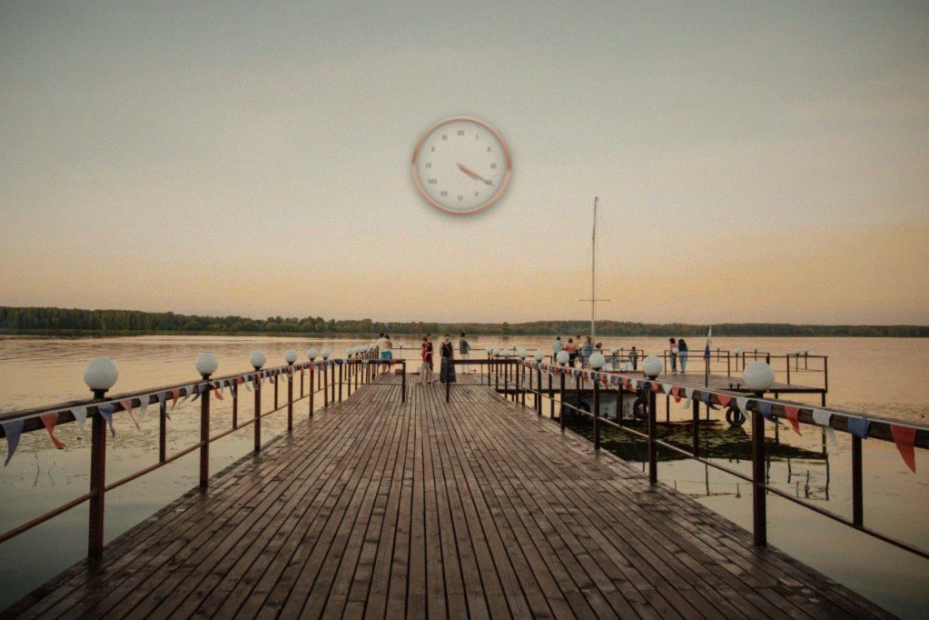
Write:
4,20
